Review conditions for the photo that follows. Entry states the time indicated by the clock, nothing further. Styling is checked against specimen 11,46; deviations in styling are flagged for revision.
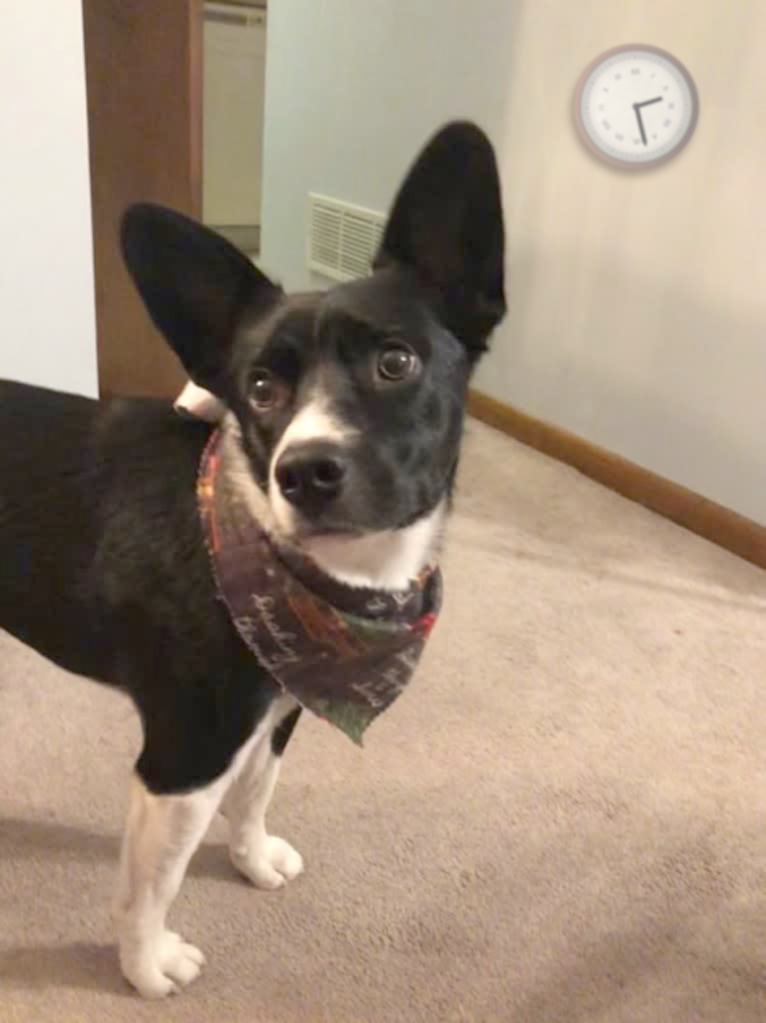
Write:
2,28
